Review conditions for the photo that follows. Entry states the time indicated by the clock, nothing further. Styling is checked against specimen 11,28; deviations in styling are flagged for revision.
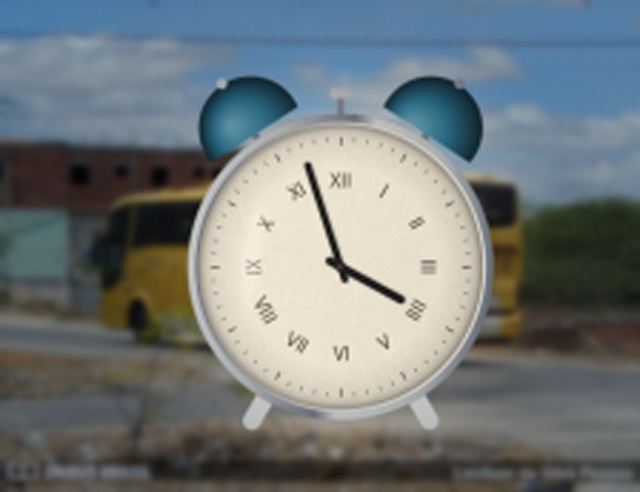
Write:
3,57
